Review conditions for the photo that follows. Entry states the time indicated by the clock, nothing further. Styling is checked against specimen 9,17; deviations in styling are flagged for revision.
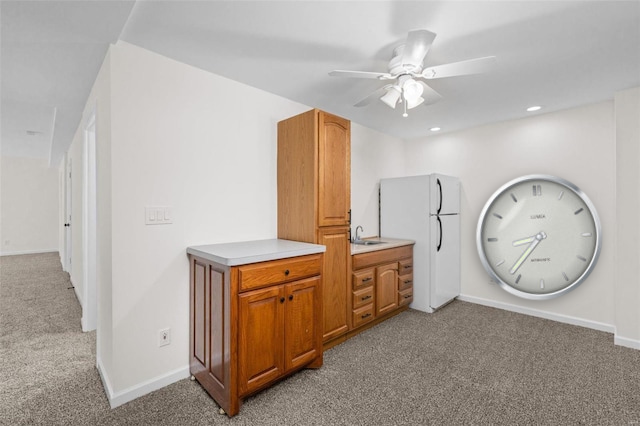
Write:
8,37
